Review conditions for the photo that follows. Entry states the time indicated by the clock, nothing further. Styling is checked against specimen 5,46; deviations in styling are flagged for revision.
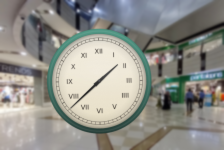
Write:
1,38
